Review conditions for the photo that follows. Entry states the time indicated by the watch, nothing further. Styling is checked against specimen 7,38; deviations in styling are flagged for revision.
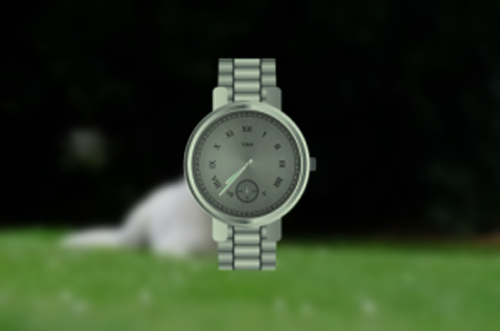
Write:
7,37
